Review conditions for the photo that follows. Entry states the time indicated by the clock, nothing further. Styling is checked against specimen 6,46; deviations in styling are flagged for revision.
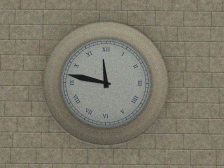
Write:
11,47
